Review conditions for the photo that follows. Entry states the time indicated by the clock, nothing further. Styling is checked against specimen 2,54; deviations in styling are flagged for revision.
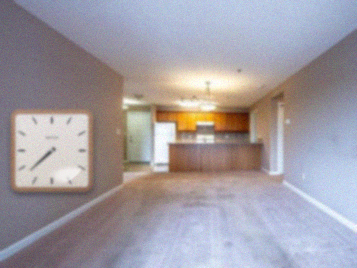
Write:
7,38
